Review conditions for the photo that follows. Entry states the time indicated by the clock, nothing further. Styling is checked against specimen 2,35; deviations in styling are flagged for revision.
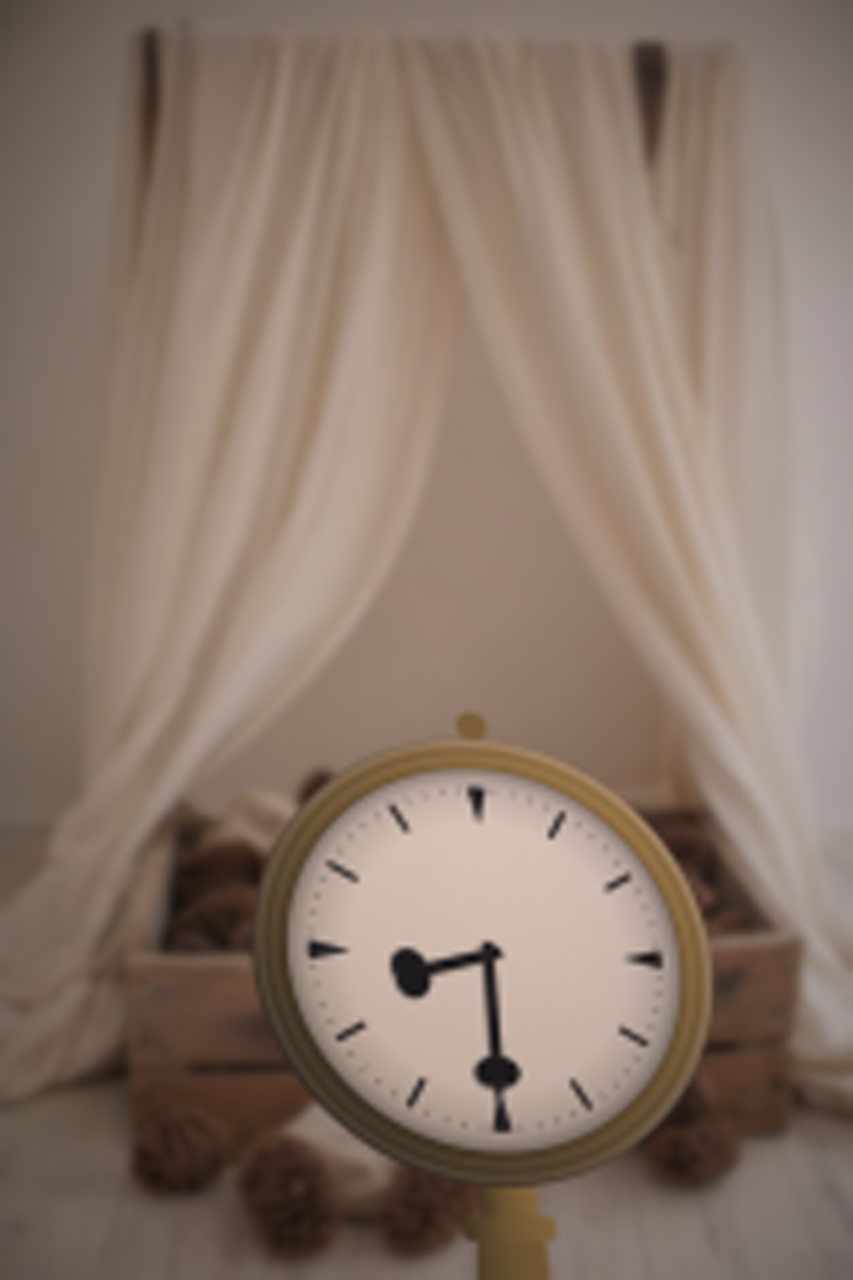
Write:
8,30
